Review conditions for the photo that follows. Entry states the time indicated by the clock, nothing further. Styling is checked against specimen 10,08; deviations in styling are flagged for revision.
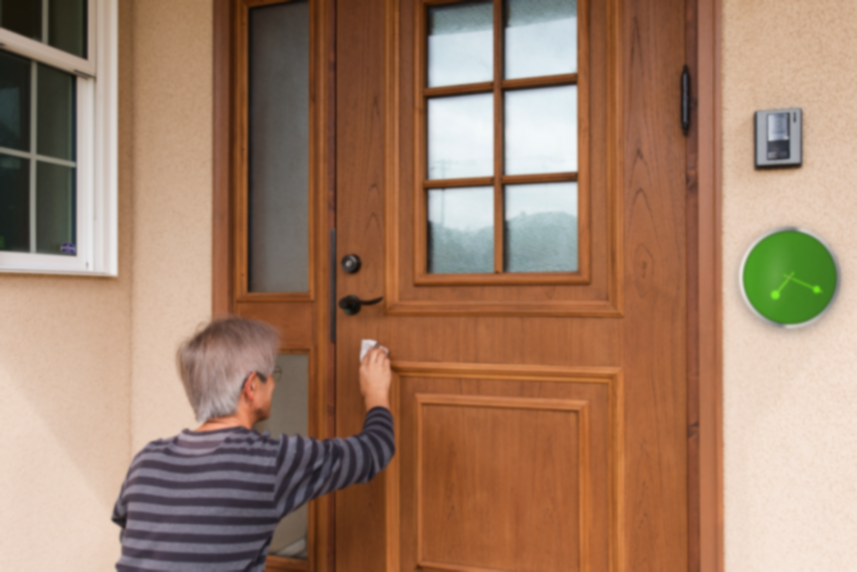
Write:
7,19
